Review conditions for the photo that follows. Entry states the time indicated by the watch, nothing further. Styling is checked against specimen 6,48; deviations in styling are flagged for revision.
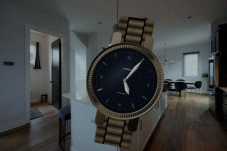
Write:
5,05
